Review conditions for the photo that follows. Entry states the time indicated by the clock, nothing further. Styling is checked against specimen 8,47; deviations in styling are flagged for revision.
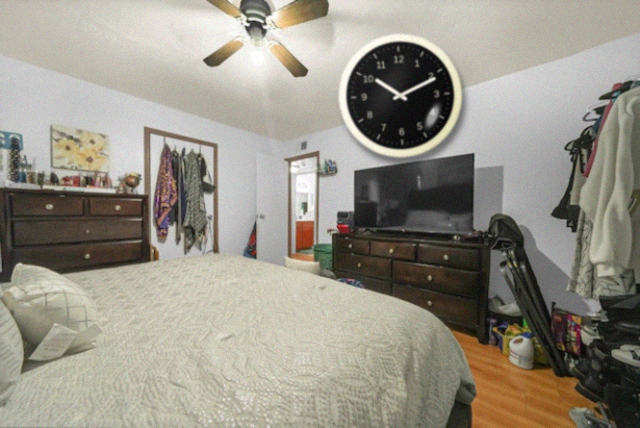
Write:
10,11
